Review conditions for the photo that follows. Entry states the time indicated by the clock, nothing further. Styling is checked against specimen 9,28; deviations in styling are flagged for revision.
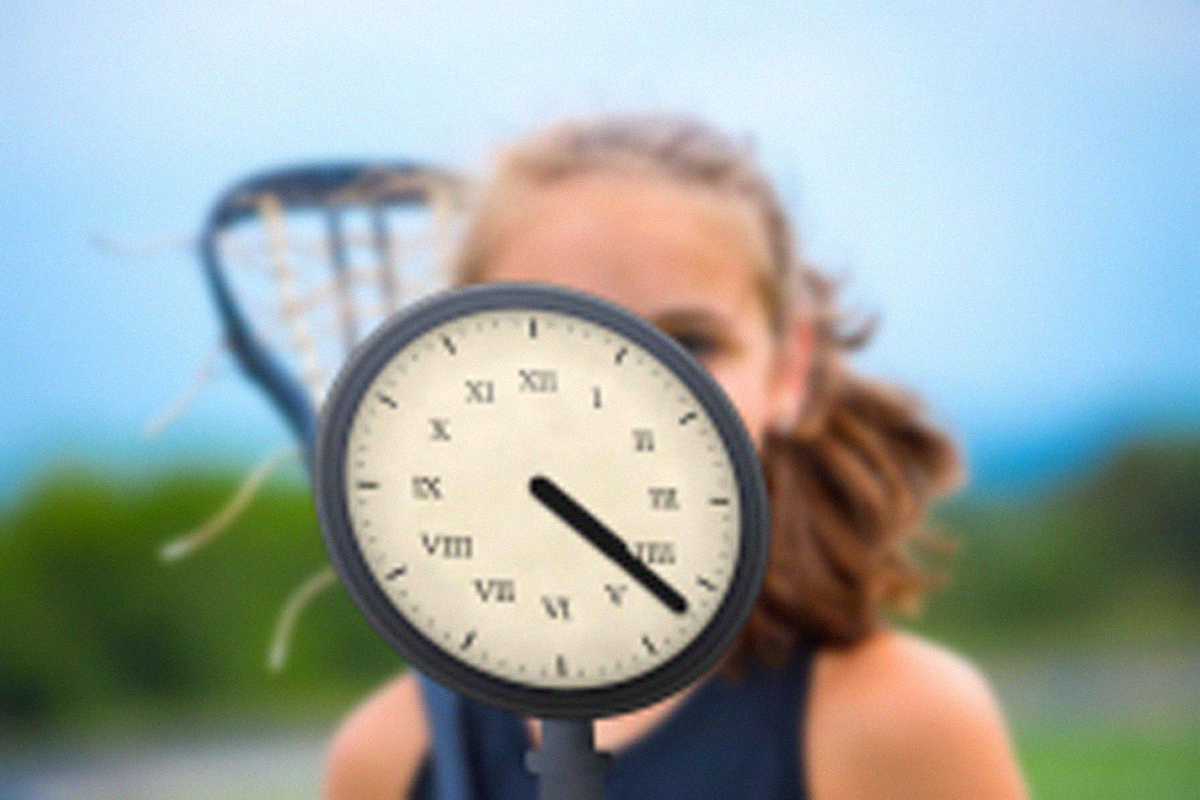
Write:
4,22
